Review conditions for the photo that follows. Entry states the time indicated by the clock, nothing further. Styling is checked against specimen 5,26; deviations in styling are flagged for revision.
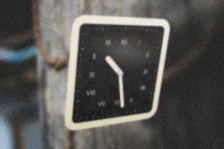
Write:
10,28
